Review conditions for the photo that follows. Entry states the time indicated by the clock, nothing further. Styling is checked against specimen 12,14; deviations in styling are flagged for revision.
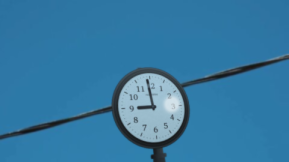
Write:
8,59
